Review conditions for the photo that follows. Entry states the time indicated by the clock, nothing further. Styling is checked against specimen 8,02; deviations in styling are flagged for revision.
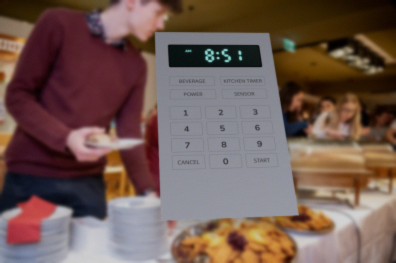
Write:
8,51
